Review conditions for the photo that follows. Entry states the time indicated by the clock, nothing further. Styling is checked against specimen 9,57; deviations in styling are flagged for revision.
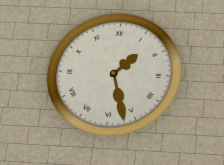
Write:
1,27
